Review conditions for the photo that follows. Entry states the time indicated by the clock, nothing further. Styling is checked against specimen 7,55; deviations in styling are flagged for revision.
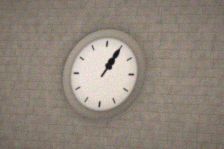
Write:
1,05
